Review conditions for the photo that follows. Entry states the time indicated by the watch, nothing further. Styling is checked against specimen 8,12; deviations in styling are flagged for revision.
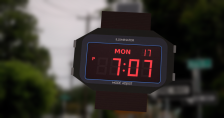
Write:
7,07
